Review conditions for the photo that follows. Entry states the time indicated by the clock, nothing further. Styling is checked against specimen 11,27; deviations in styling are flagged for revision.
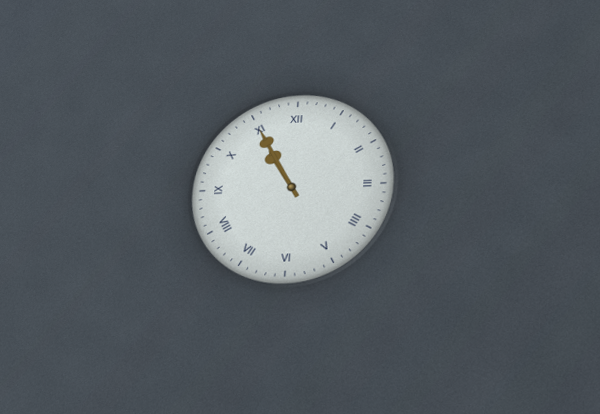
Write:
10,55
